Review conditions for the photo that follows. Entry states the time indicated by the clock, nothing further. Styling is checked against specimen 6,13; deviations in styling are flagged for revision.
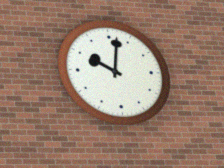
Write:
10,02
